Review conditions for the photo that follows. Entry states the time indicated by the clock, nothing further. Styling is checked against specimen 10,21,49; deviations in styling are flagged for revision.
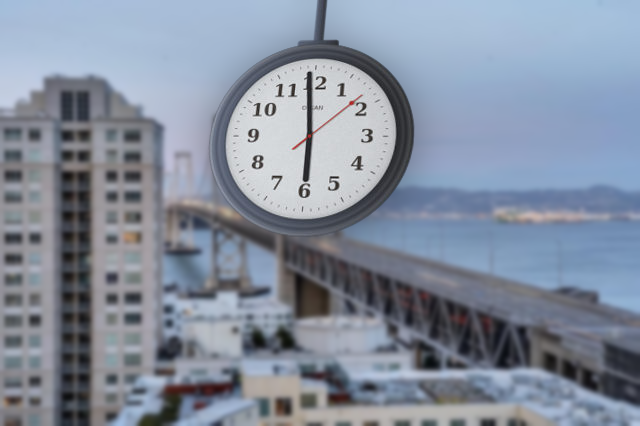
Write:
5,59,08
